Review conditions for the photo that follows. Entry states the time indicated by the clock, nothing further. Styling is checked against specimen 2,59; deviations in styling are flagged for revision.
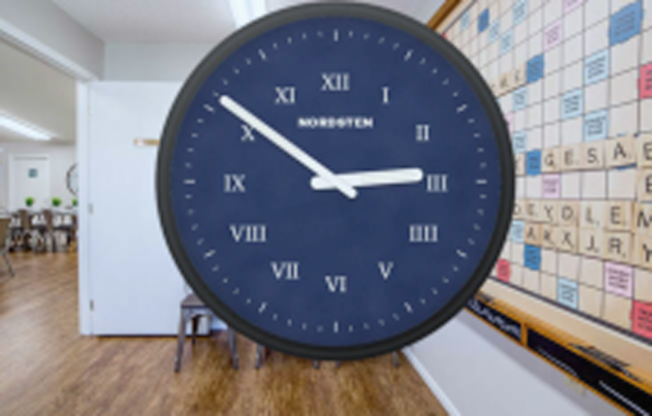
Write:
2,51
